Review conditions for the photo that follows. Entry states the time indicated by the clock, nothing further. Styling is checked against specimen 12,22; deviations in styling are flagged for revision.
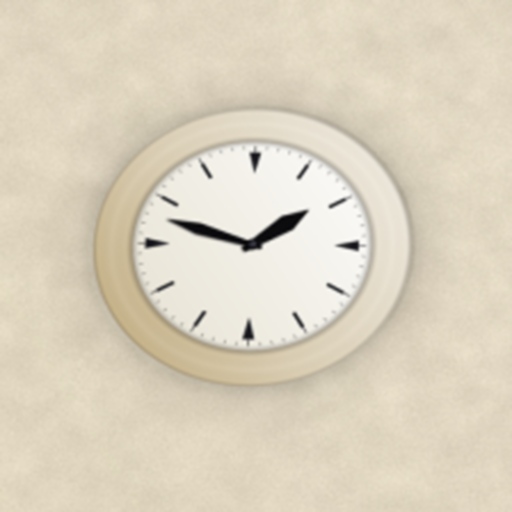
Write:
1,48
